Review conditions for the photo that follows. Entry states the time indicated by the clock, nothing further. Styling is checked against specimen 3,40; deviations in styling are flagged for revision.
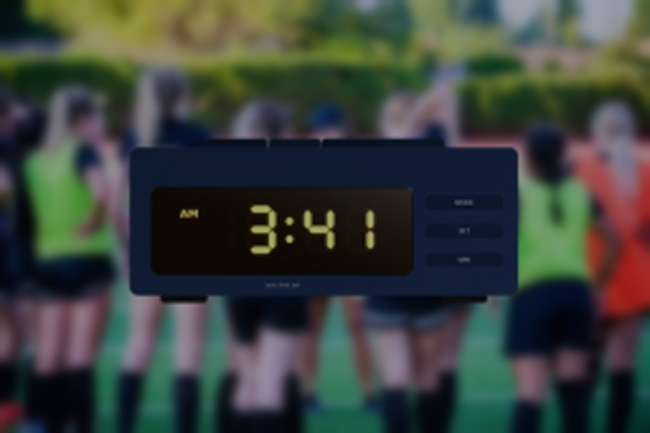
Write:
3,41
